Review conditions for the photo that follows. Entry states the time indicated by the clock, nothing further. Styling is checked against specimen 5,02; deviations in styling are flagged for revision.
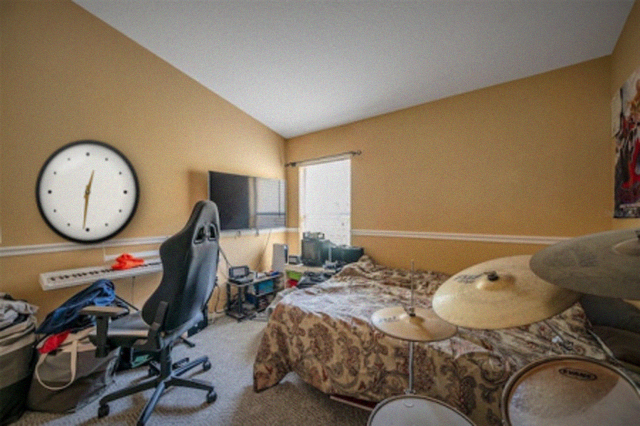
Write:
12,31
